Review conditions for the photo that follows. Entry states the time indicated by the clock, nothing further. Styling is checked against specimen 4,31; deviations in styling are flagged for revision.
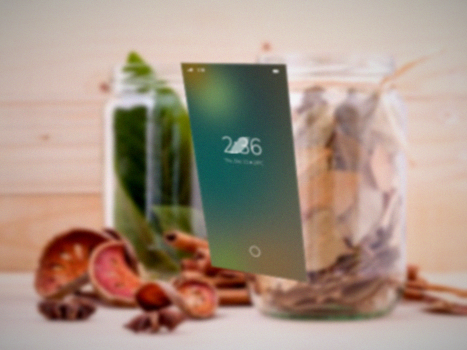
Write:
2,36
